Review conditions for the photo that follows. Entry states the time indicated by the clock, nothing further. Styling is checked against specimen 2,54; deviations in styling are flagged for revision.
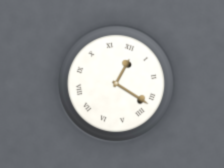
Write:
12,17
